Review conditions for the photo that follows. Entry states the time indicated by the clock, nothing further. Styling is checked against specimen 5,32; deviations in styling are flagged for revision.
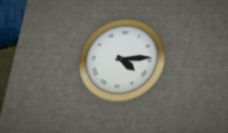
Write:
4,14
